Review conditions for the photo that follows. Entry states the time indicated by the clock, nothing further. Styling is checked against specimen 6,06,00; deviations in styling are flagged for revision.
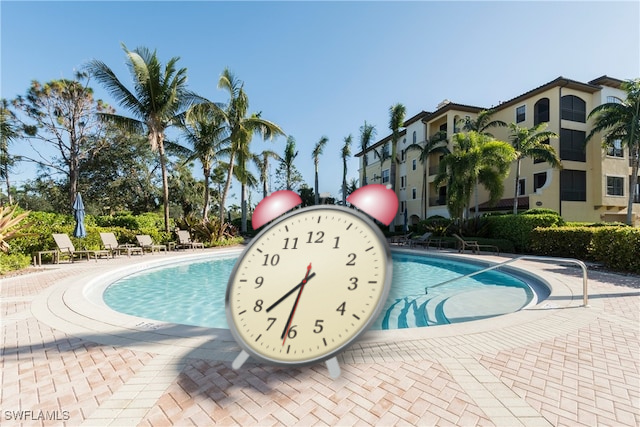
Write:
7,31,31
